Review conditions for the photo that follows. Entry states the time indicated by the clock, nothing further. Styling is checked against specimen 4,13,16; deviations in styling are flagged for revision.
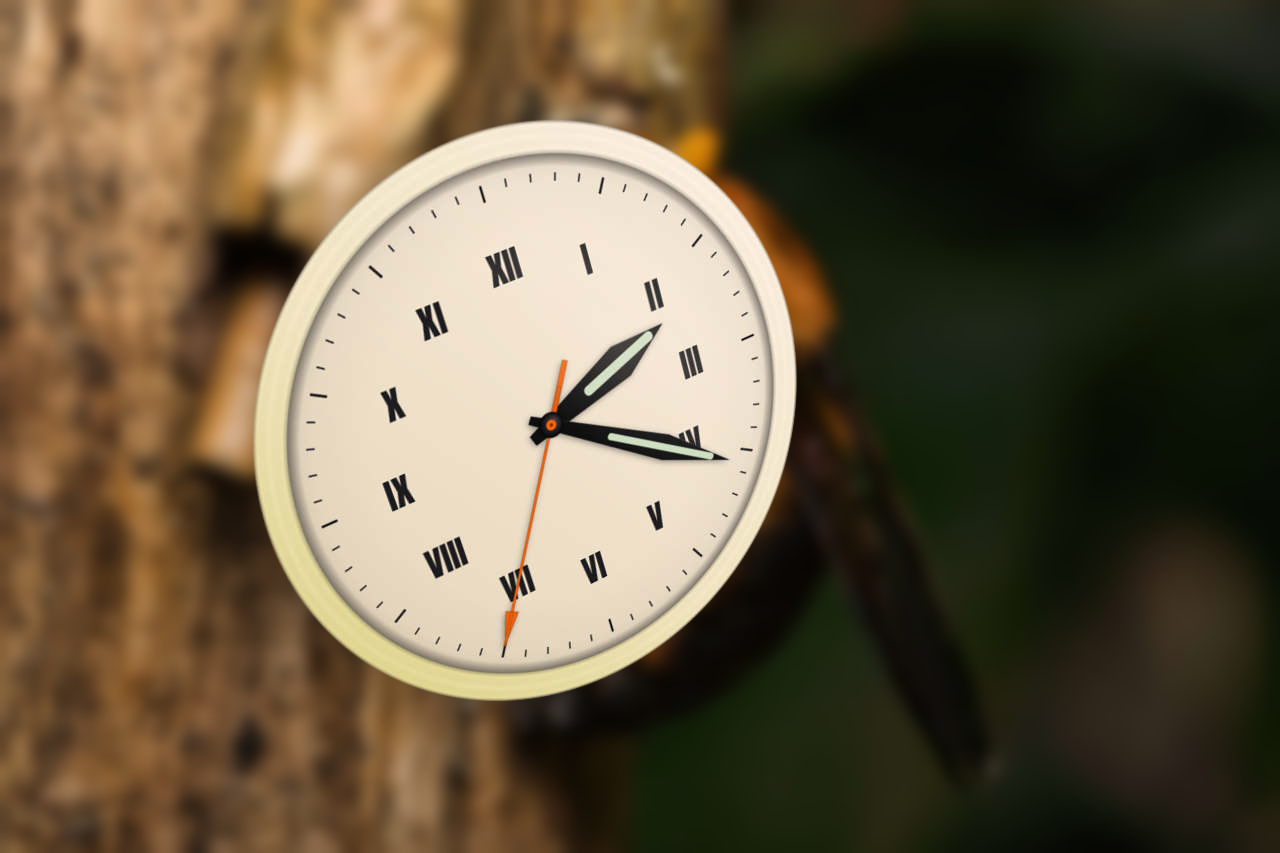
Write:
2,20,35
